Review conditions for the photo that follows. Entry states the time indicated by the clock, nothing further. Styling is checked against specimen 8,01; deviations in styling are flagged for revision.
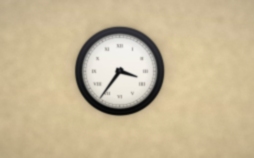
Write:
3,36
